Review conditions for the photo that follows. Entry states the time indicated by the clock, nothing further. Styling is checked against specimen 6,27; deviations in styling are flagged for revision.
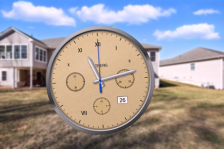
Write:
11,13
